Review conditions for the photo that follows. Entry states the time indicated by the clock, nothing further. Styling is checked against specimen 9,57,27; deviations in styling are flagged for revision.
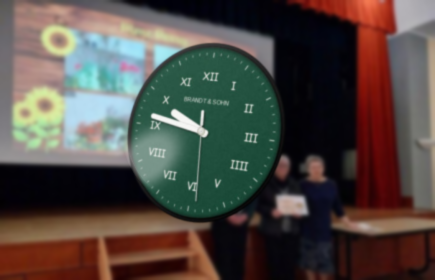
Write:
9,46,29
